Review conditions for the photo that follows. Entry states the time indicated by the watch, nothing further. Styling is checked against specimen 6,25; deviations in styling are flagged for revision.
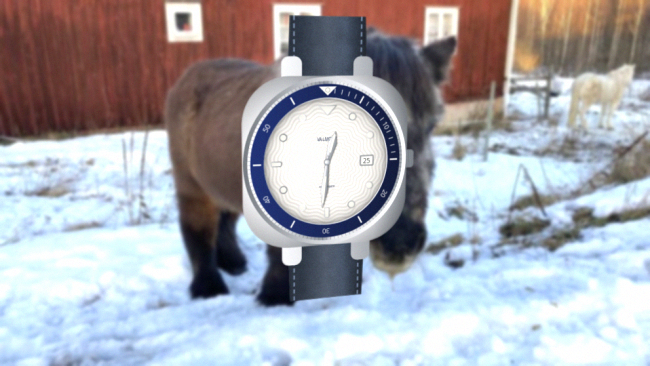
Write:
12,31
